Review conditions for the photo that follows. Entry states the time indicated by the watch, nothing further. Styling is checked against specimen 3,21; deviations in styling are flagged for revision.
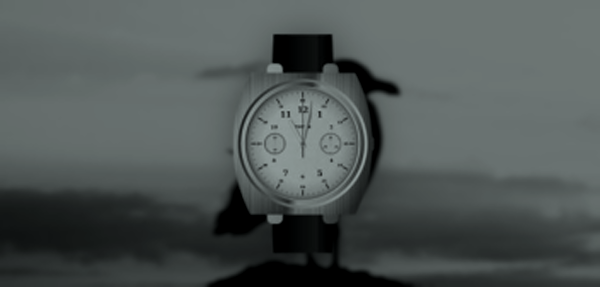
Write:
11,02
